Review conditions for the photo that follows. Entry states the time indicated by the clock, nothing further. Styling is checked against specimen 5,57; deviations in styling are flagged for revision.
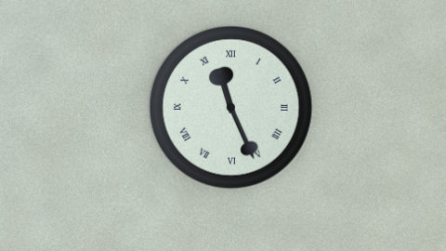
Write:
11,26
